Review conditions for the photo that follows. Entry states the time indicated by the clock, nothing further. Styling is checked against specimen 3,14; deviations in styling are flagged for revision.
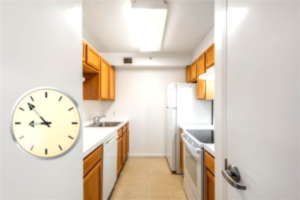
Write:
8,53
